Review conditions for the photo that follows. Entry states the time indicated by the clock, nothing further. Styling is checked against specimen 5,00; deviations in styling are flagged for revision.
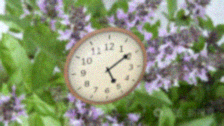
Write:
5,09
